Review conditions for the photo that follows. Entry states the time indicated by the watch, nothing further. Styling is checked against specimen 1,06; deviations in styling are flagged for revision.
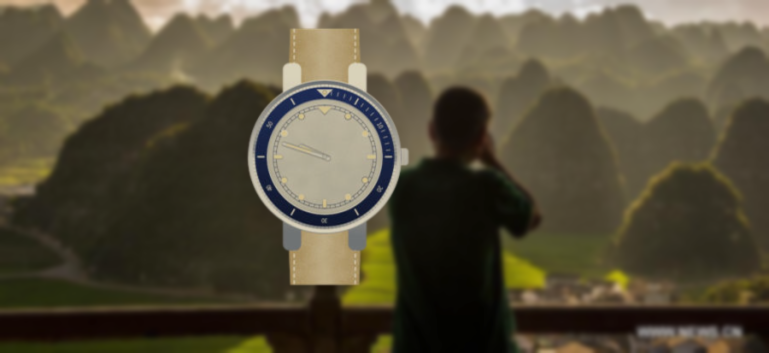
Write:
9,48
